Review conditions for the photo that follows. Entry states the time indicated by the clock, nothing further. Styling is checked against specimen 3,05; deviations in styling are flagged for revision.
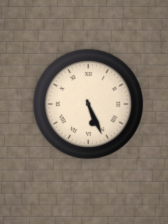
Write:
5,26
